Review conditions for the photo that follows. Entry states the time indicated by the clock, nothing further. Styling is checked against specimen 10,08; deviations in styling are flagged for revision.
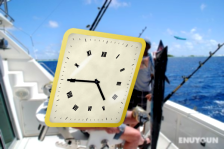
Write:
4,45
